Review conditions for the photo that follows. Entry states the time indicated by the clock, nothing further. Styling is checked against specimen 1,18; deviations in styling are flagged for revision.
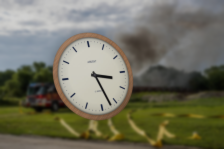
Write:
3,27
